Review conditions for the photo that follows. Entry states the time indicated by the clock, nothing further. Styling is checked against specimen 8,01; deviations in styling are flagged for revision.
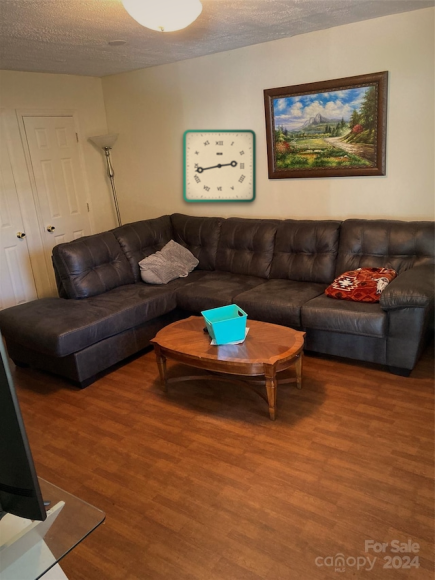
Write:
2,43
